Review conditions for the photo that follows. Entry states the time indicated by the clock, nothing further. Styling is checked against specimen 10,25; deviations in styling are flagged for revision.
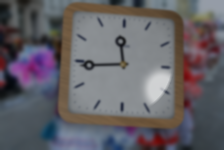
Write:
11,44
